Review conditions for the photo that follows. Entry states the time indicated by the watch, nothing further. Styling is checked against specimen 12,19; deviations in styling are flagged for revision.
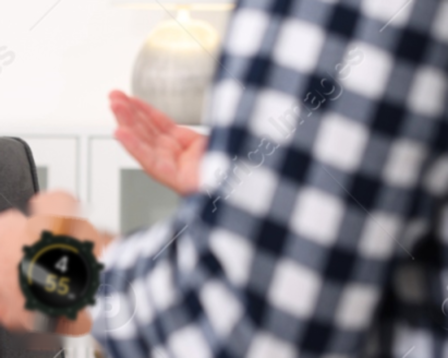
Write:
4,55
